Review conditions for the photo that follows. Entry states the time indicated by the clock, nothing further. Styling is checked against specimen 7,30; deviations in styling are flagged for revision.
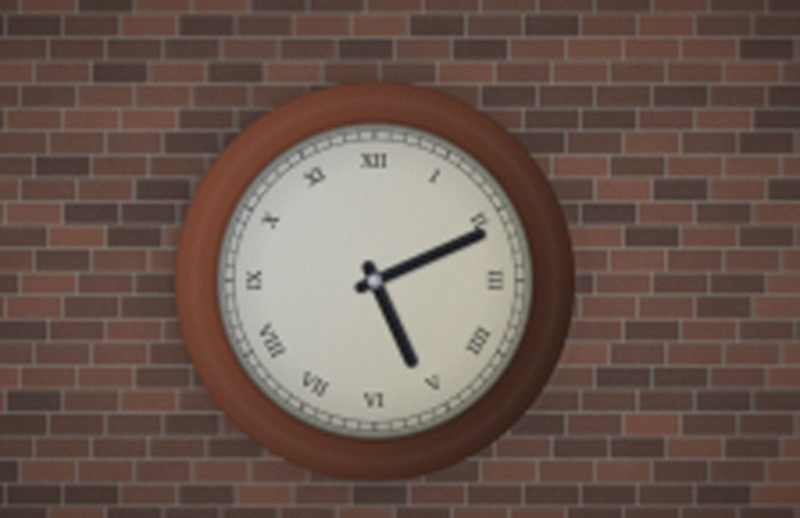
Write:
5,11
